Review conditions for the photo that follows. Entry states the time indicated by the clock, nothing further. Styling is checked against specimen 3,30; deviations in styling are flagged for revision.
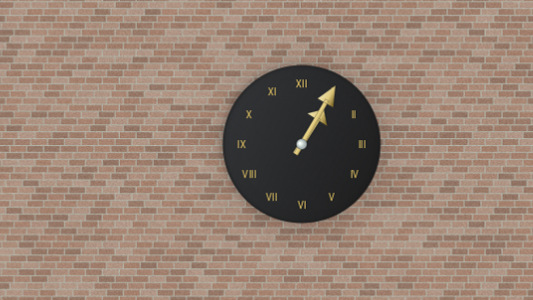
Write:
1,05
